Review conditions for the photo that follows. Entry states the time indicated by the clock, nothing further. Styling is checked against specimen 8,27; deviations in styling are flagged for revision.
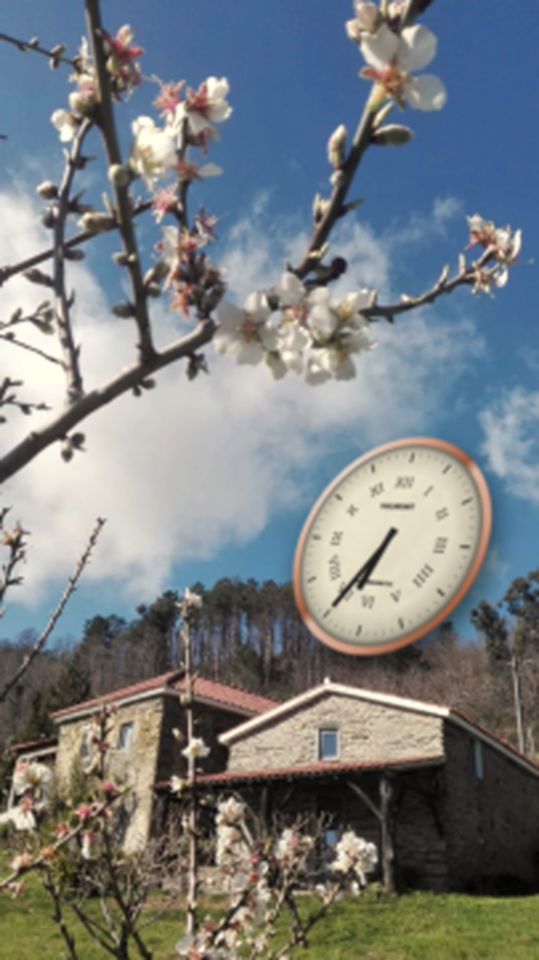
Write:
6,35
